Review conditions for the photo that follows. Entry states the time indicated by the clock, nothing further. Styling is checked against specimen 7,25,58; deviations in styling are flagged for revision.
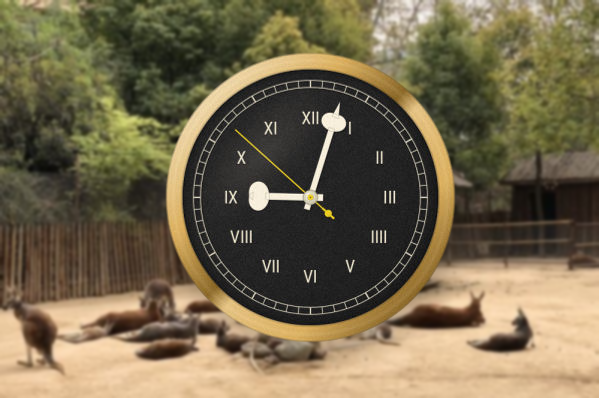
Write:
9,02,52
